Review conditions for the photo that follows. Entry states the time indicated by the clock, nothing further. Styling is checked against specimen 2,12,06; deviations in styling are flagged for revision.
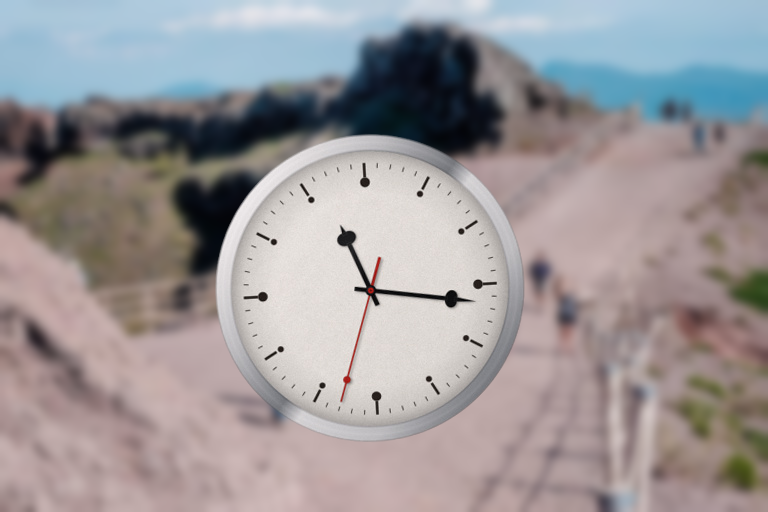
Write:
11,16,33
